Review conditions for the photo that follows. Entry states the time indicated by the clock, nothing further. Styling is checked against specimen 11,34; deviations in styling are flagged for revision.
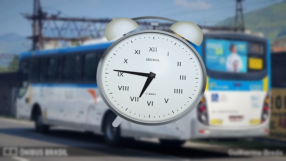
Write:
6,46
